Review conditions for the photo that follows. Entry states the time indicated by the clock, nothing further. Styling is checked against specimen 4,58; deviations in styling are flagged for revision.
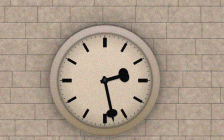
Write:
2,28
